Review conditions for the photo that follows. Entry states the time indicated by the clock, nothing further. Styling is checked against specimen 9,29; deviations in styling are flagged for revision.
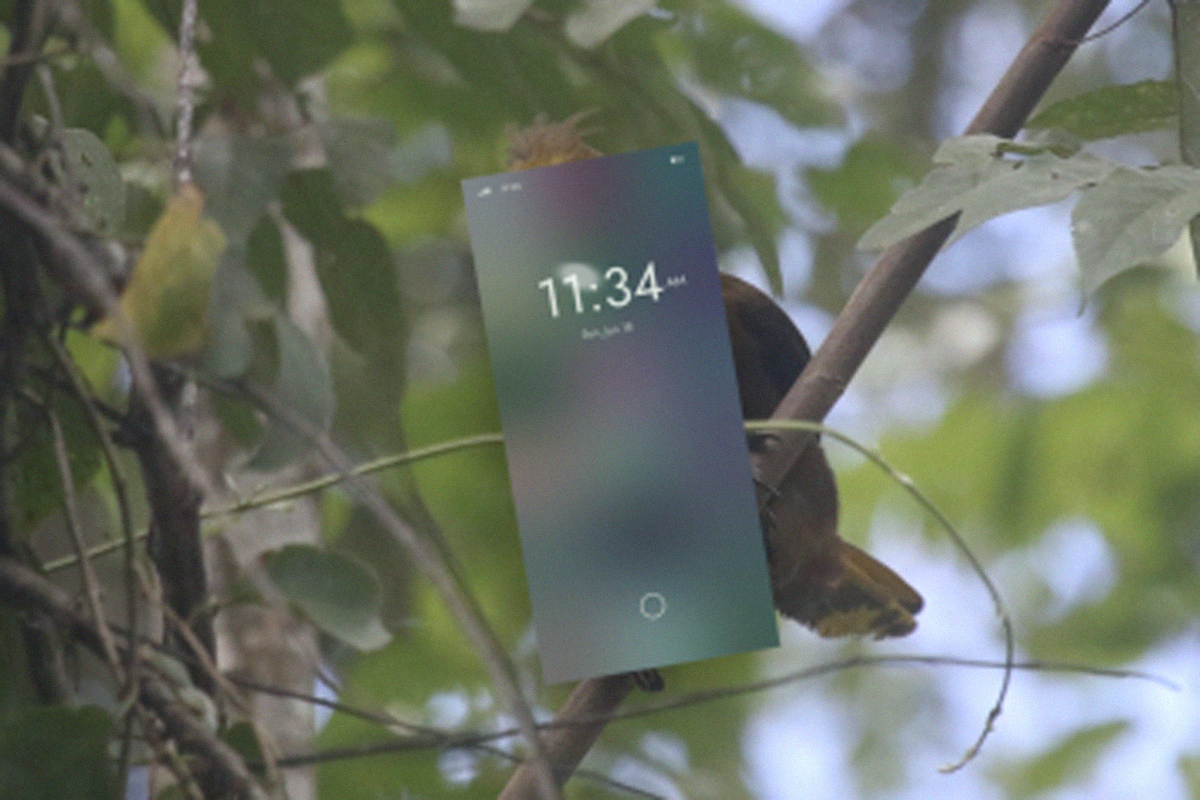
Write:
11,34
